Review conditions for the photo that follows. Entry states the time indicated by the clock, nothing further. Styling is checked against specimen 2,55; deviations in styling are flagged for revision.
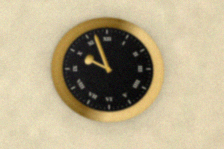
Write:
9,57
